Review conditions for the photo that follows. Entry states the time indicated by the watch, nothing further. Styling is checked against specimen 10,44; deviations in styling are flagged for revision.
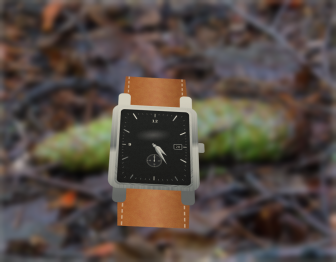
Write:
4,25
